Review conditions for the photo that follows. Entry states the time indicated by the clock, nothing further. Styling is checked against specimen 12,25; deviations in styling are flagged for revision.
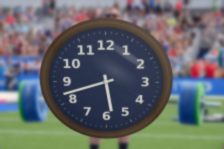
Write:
5,42
